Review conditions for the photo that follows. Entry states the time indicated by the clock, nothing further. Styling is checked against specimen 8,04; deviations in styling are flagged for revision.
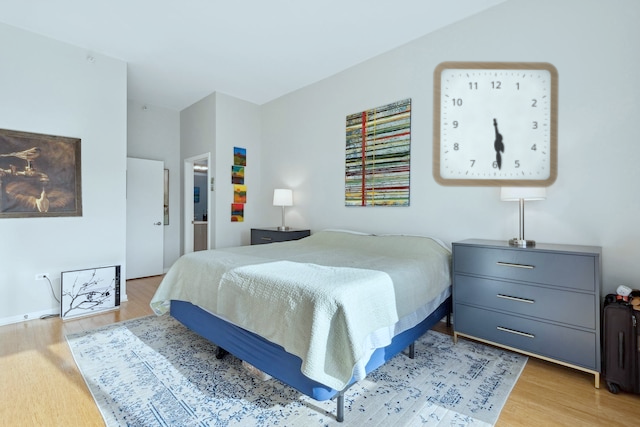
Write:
5,29
